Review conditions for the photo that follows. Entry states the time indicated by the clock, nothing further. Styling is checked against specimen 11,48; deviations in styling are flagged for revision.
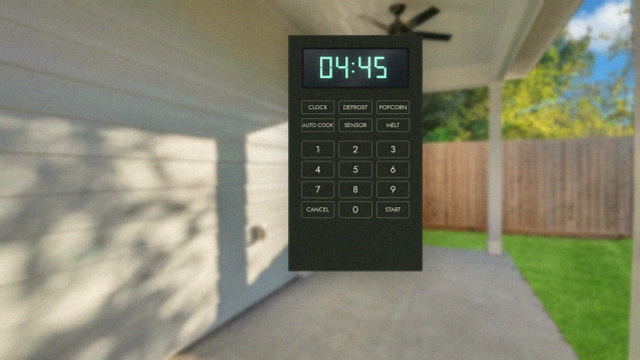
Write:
4,45
